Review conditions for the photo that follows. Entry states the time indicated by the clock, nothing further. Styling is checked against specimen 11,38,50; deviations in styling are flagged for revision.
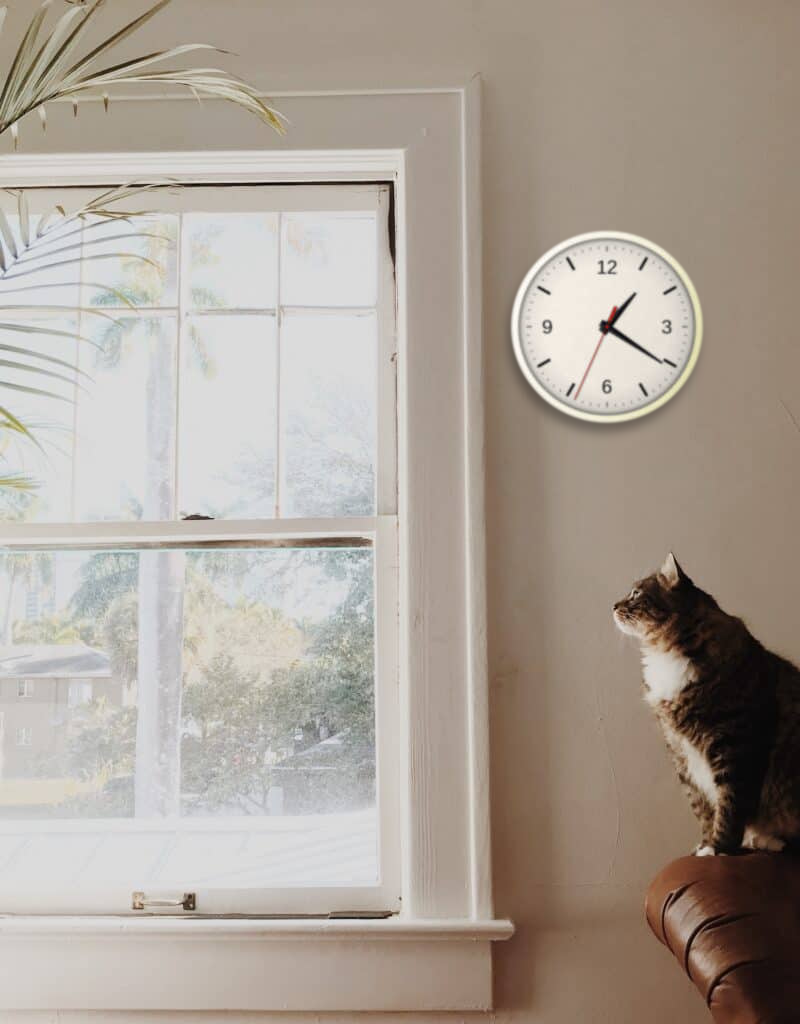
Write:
1,20,34
